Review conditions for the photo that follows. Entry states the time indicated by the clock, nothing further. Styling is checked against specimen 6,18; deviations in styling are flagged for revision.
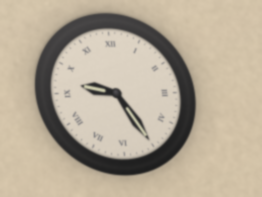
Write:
9,25
